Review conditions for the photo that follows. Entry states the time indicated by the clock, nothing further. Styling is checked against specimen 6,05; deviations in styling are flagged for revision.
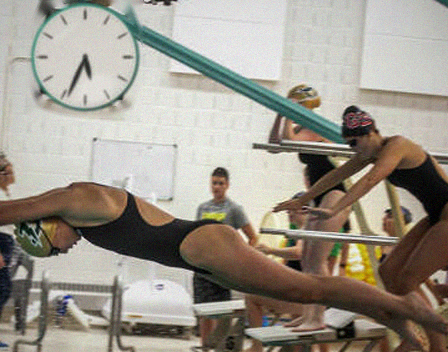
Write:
5,34
